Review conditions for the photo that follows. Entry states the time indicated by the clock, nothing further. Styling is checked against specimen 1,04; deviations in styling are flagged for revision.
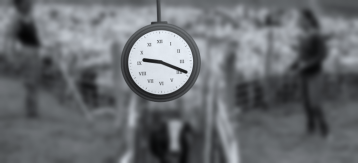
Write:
9,19
